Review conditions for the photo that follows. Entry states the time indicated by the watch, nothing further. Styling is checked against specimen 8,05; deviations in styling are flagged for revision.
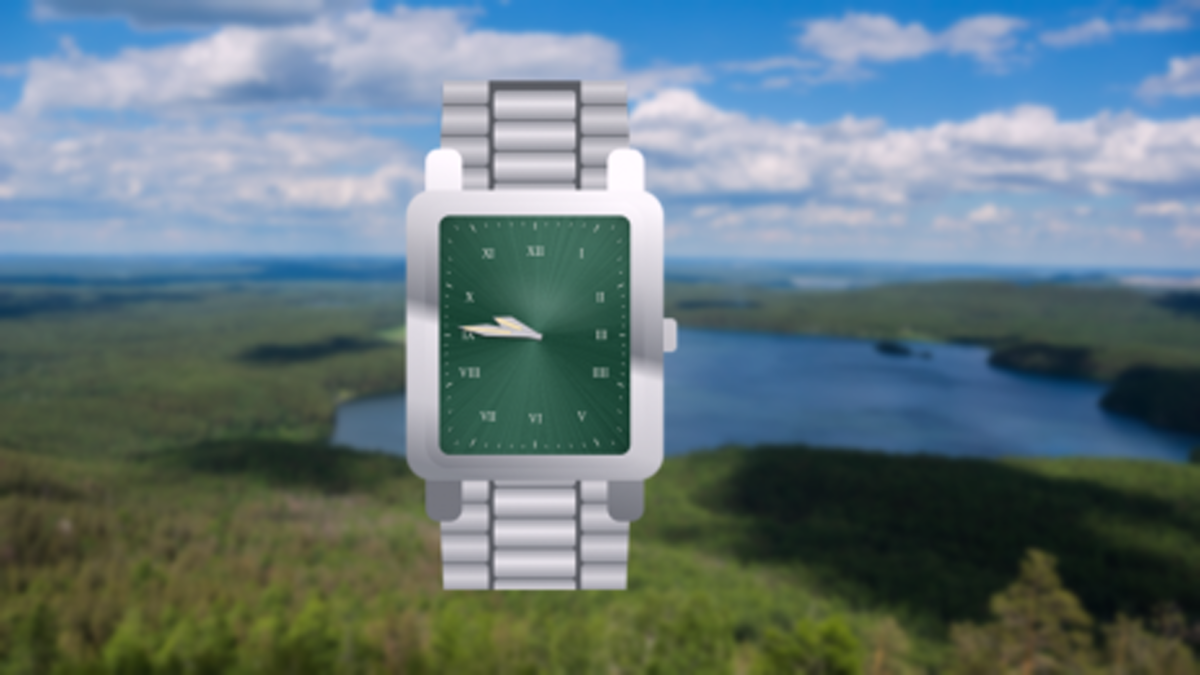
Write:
9,46
